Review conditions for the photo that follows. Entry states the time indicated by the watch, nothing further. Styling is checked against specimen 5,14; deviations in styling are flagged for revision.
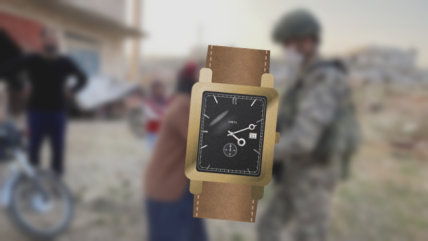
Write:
4,11
